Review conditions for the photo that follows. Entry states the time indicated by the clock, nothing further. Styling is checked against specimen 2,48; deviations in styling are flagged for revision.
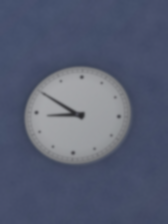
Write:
8,50
